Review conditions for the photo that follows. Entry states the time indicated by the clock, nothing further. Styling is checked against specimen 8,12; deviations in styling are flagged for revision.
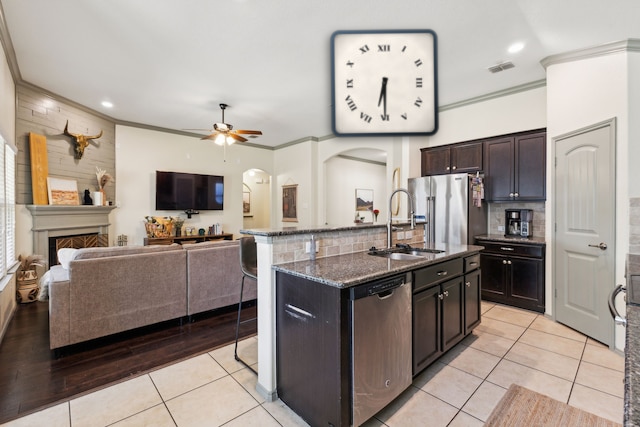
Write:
6,30
